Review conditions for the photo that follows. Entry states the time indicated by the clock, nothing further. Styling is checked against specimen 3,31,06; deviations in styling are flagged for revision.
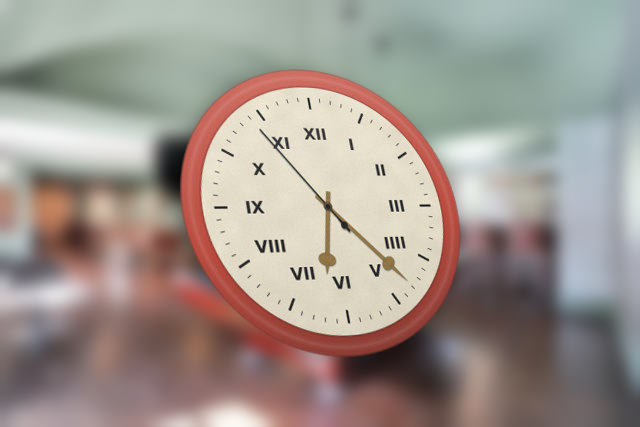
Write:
6,22,54
